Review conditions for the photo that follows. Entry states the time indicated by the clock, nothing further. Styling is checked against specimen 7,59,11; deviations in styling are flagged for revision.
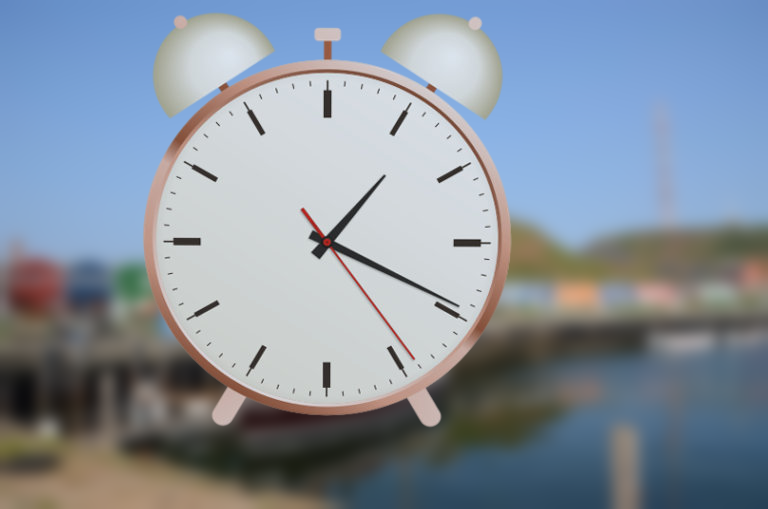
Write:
1,19,24
